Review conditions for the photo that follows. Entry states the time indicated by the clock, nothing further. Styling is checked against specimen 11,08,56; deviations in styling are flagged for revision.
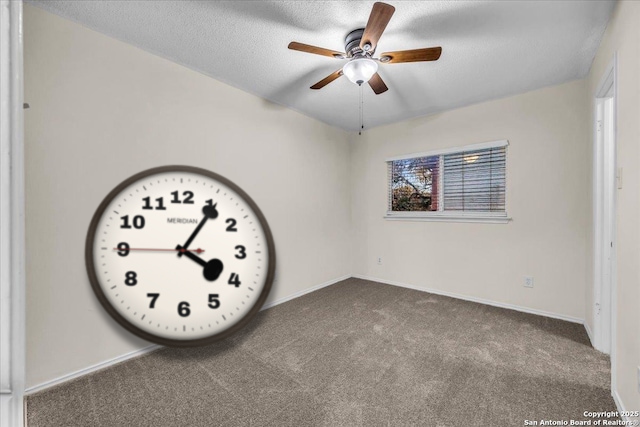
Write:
4,05,45
